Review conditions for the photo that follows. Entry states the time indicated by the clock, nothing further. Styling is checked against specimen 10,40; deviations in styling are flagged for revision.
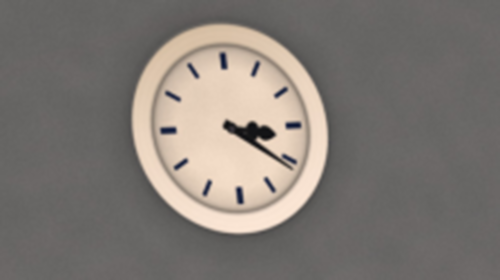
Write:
3,21
